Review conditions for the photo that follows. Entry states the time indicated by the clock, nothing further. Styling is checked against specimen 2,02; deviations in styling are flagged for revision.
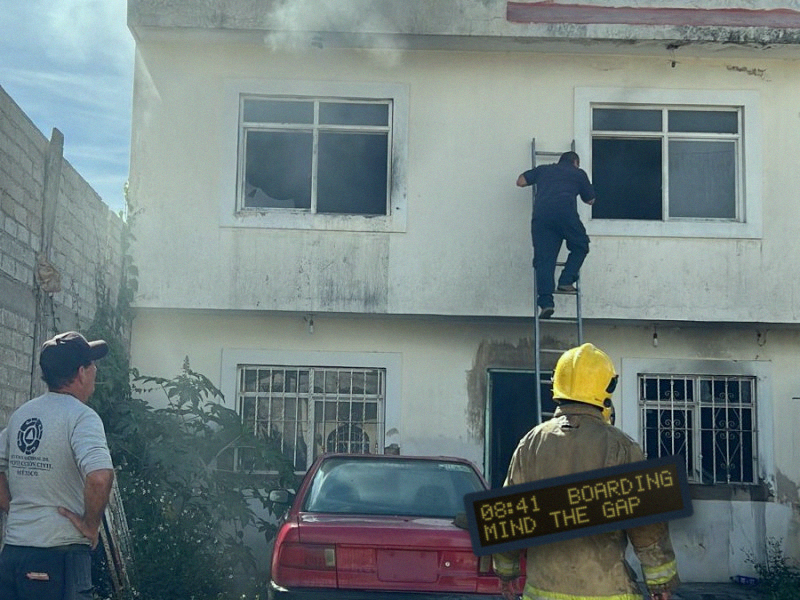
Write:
8,41
